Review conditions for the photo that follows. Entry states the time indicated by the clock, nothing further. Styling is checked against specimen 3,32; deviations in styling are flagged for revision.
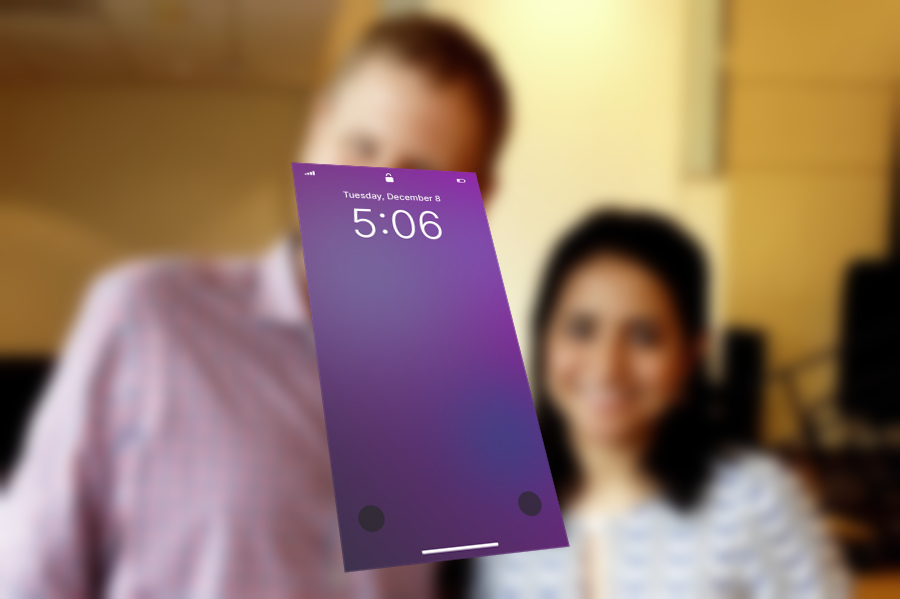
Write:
5,06
